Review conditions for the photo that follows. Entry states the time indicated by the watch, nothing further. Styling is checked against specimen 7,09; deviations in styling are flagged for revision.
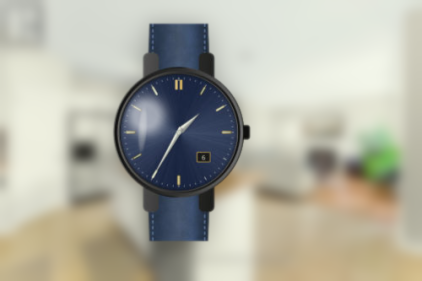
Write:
1,35
